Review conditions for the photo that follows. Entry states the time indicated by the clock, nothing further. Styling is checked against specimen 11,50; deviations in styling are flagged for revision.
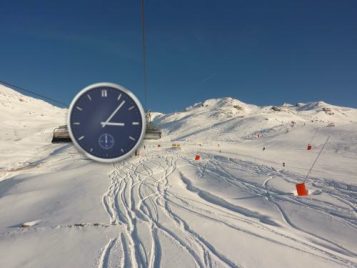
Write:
3,07
